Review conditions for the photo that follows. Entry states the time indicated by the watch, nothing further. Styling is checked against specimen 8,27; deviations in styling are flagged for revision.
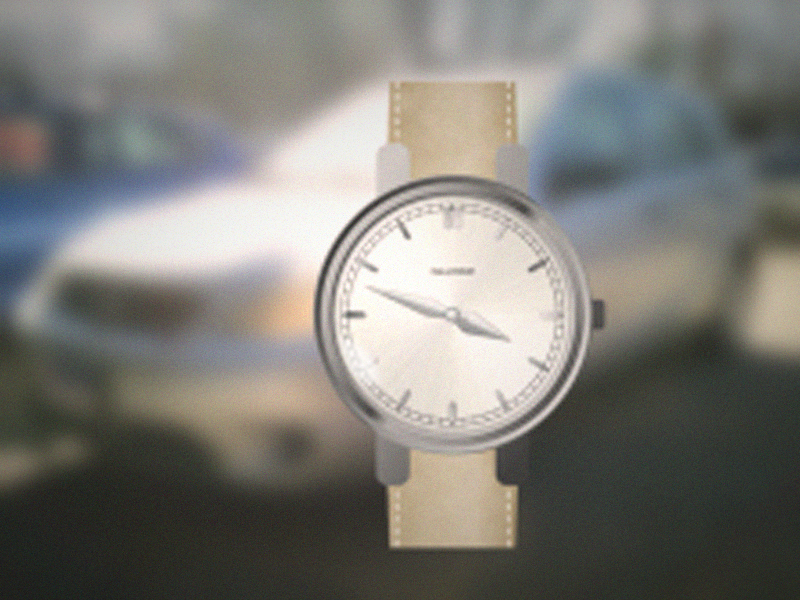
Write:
3,48
